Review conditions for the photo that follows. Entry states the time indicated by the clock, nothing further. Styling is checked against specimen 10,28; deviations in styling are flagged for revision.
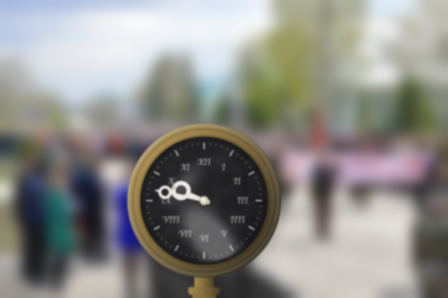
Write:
9,47
